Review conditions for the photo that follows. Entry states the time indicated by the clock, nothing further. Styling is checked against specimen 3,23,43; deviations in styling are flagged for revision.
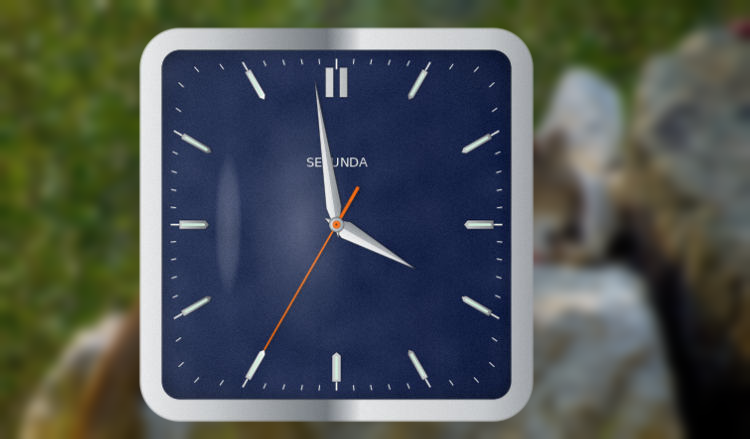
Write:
3,58,35
